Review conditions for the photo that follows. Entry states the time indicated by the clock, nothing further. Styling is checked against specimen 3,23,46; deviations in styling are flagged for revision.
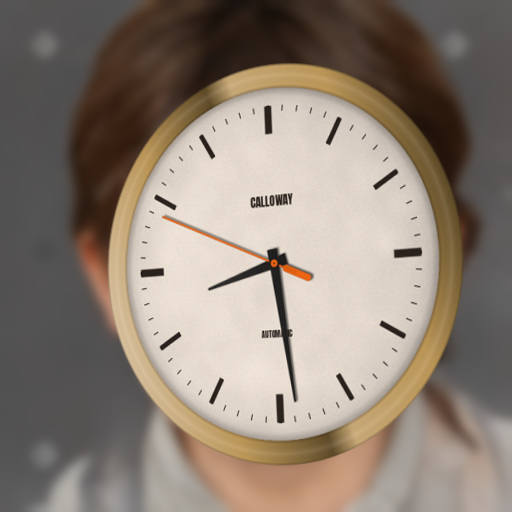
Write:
8,28,49
